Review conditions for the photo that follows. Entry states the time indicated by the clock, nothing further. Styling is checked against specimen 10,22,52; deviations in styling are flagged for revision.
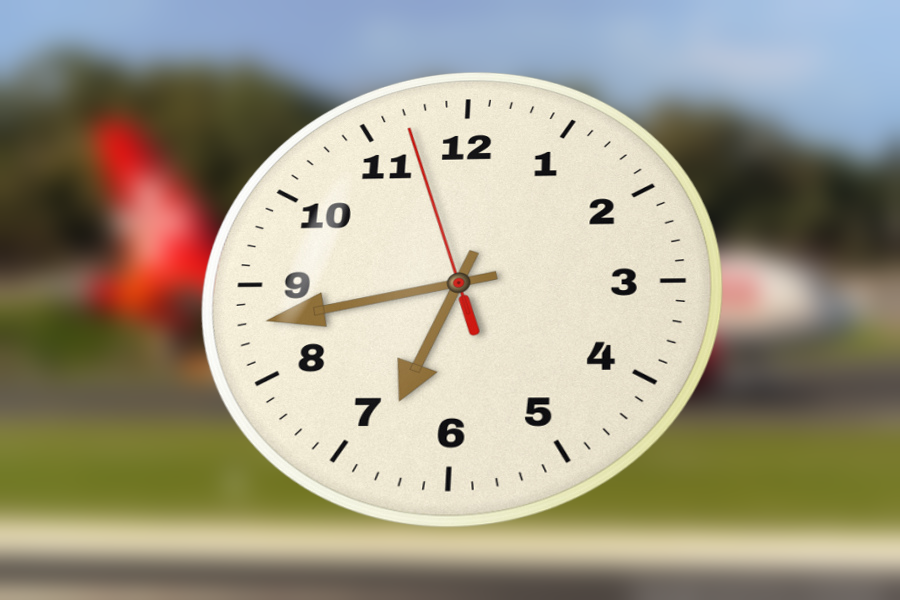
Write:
6,42,57
